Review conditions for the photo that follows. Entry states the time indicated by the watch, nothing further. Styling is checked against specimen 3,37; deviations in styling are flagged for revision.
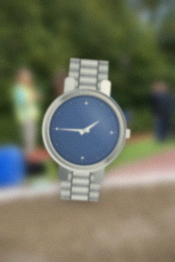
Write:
1,45
